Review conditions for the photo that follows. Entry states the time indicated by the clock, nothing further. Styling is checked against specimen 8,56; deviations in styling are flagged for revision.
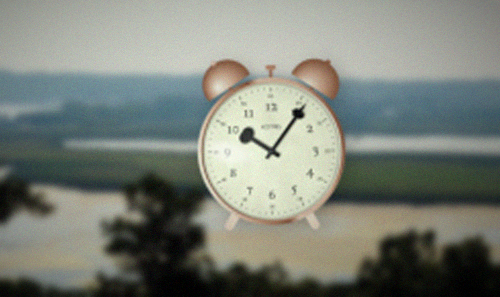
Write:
10,06
